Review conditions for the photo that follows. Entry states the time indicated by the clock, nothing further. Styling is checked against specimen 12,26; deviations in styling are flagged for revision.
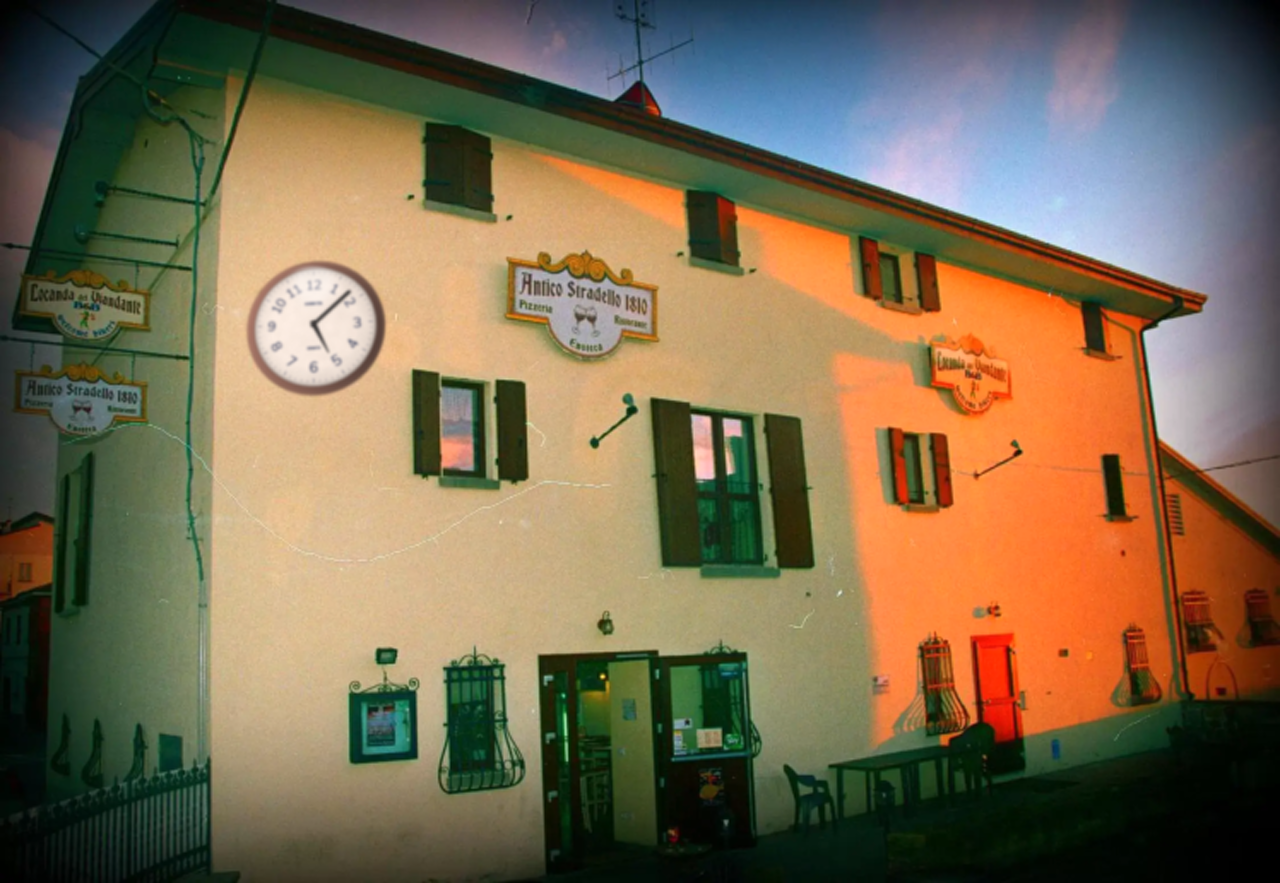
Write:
5,08
